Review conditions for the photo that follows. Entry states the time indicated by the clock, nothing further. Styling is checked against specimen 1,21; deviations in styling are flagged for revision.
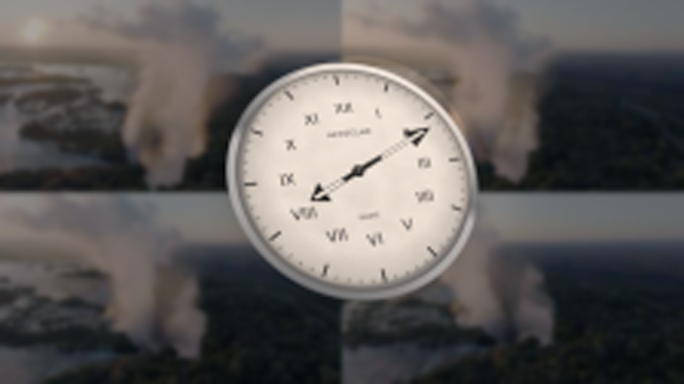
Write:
8,11
